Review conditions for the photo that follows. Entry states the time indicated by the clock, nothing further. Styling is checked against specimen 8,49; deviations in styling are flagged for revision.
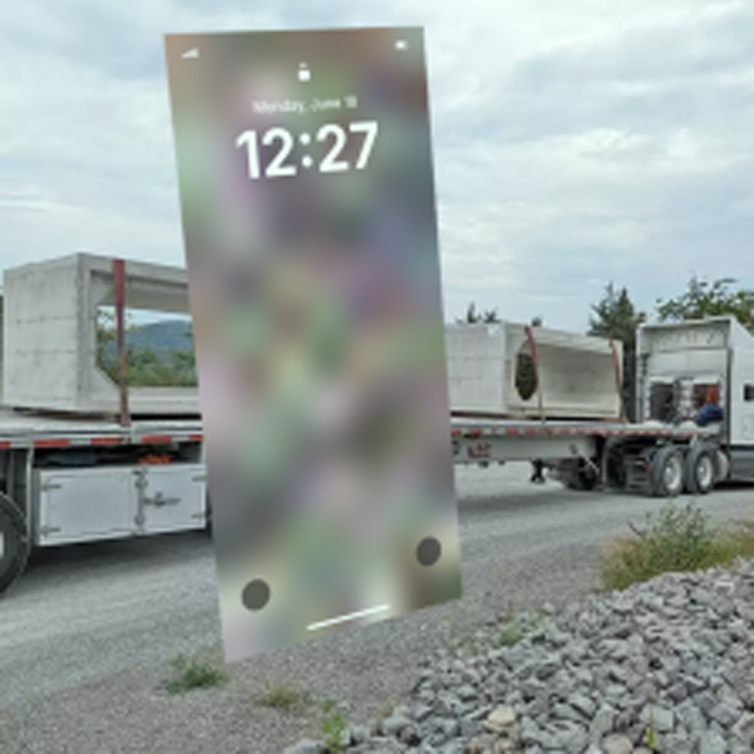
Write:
12,27
